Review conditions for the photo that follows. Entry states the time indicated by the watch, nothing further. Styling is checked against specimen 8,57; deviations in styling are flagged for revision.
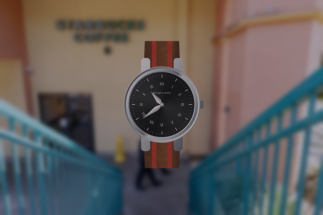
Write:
10,39
